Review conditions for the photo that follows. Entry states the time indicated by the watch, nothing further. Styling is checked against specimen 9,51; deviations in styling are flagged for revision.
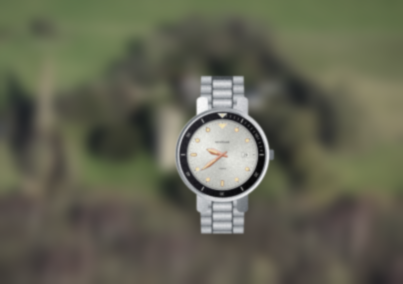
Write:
9,39
